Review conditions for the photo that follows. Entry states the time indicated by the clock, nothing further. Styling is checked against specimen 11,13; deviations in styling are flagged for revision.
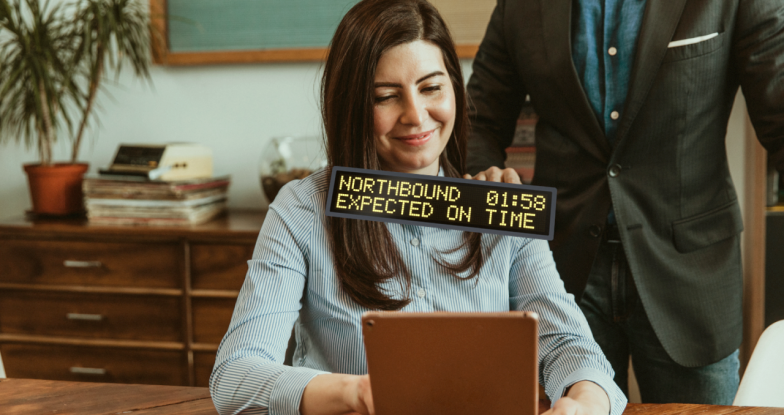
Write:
1,58
